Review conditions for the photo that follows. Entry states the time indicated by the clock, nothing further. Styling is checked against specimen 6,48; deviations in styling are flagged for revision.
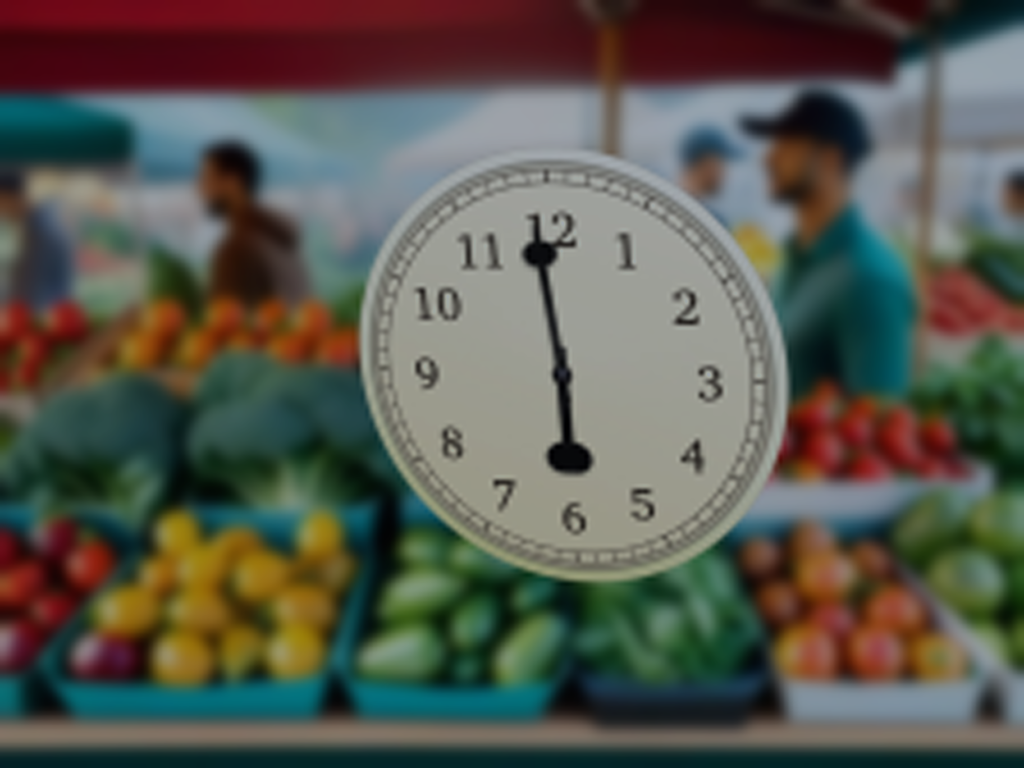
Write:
5,59
